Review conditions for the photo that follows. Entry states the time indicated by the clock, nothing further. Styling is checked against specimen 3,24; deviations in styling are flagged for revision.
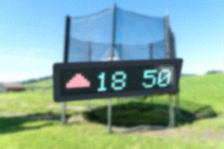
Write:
18,50
